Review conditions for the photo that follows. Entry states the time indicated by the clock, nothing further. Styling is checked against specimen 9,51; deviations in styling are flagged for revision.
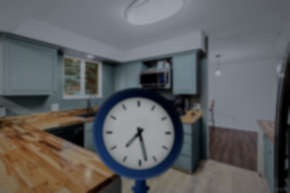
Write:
7,28
